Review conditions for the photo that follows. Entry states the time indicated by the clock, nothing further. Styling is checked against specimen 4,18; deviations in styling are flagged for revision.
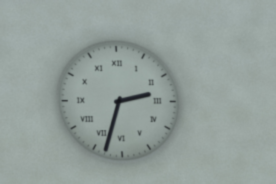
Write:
2,33
